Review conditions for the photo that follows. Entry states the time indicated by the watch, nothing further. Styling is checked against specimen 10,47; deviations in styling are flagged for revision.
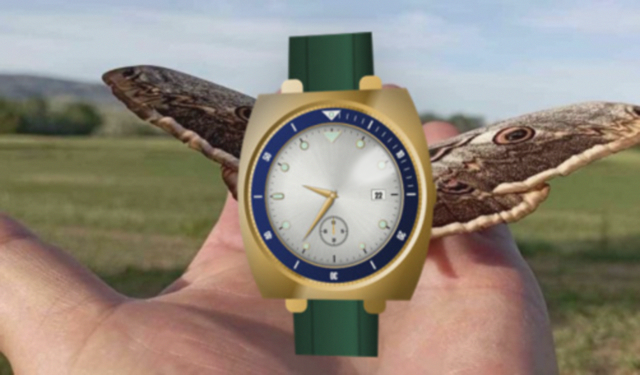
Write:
9,36
